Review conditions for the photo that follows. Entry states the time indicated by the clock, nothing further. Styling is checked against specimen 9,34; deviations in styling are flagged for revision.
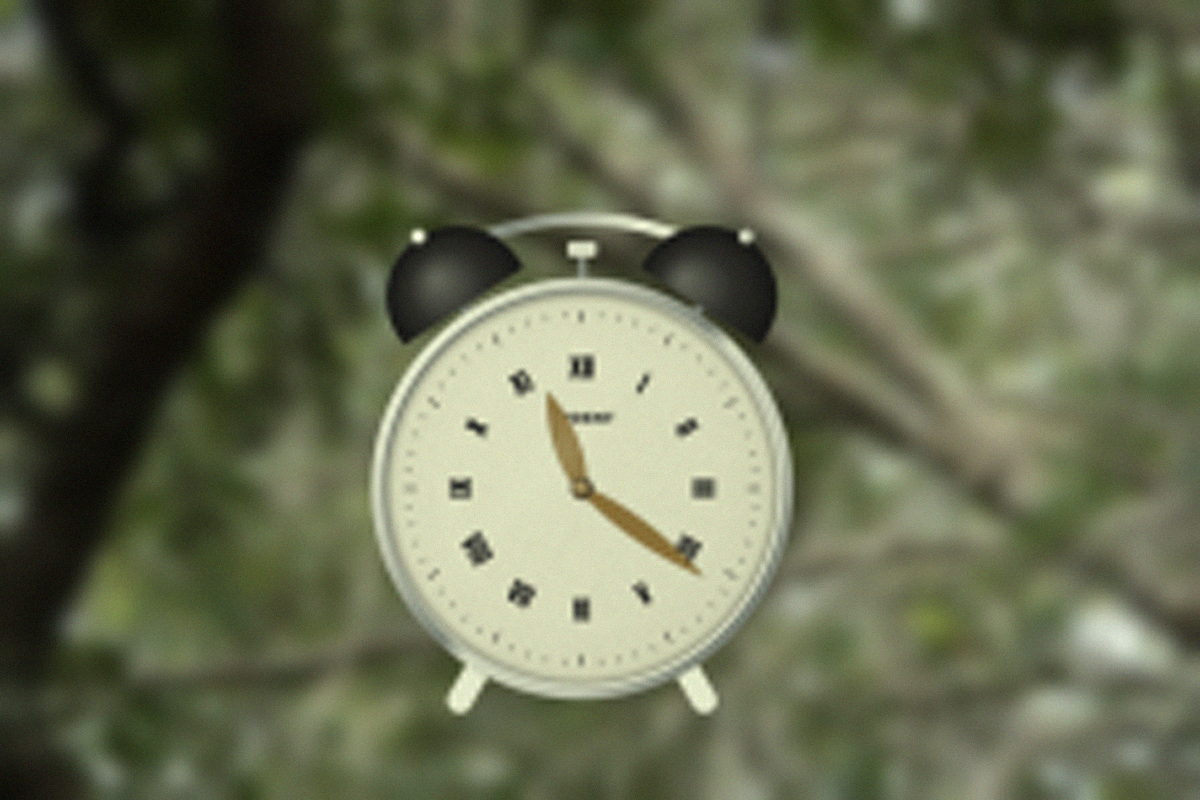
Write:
11,21
